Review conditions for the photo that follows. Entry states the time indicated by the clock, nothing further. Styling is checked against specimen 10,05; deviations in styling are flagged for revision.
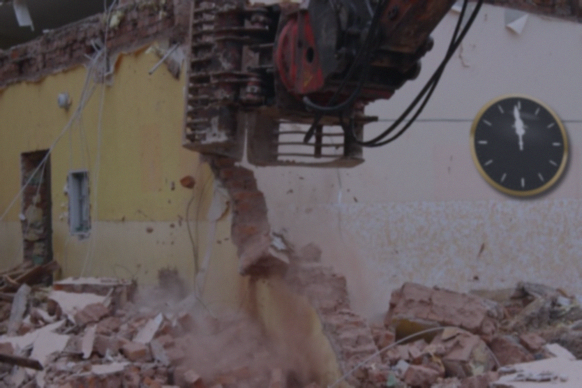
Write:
11,59
